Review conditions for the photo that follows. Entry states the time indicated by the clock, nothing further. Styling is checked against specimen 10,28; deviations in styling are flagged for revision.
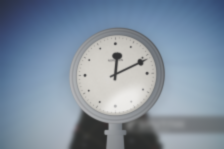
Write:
12,11
